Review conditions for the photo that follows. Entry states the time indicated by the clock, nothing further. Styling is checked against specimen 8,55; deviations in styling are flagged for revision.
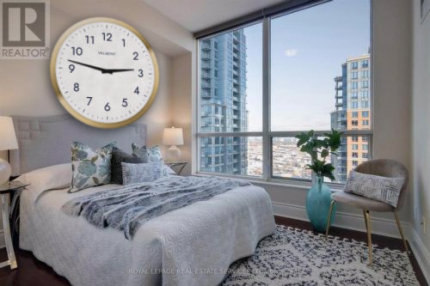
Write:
2,47
